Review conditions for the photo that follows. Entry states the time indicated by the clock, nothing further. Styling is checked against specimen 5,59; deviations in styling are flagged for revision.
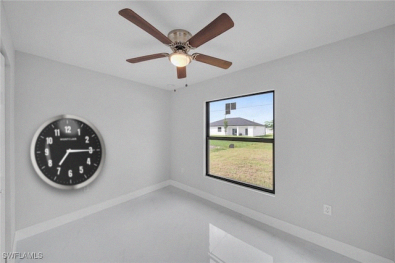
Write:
7,15
